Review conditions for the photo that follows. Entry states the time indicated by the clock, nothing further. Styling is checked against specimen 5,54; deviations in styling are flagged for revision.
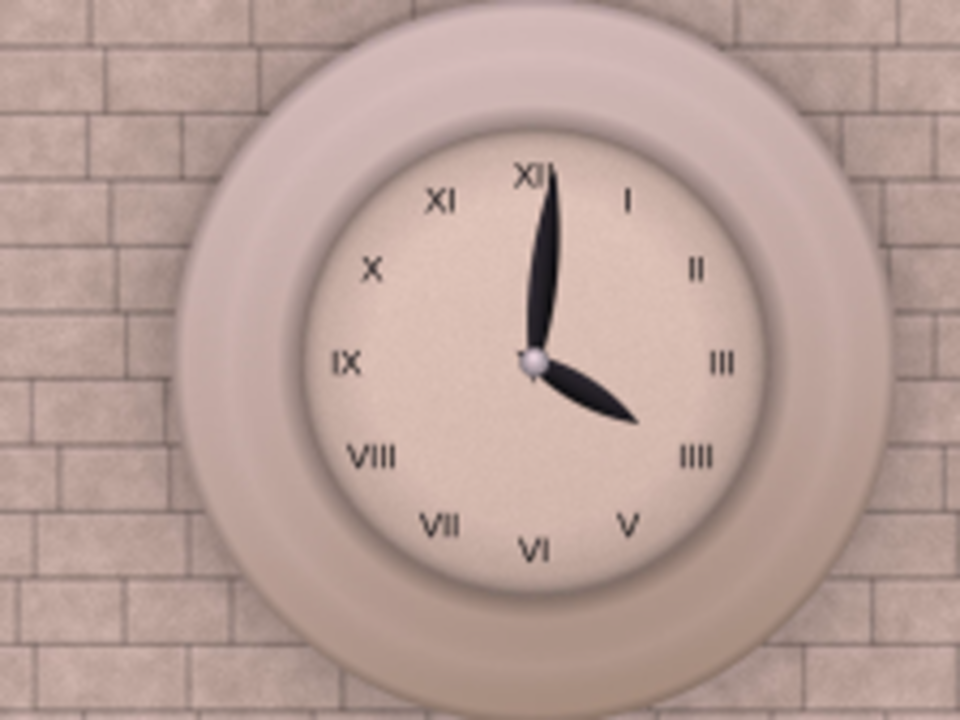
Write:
4,01
